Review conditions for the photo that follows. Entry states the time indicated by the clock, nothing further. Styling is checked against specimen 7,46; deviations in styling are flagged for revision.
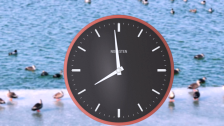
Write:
7,59
